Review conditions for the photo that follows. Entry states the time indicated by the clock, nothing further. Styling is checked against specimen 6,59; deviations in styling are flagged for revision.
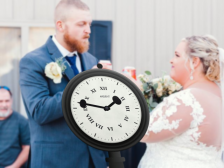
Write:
1,47
